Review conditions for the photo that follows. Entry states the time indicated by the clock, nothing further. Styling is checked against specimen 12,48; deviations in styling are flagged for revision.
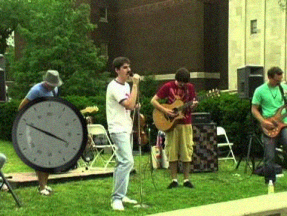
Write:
3,49
